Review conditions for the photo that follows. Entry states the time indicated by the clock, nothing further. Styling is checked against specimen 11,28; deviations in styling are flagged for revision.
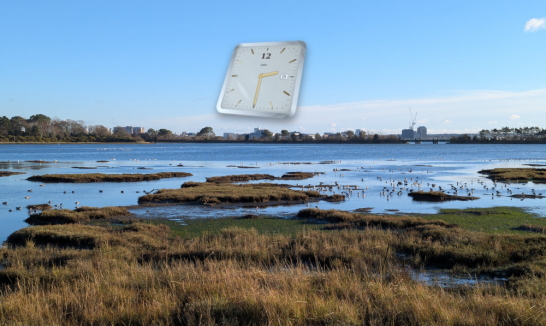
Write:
2,30
